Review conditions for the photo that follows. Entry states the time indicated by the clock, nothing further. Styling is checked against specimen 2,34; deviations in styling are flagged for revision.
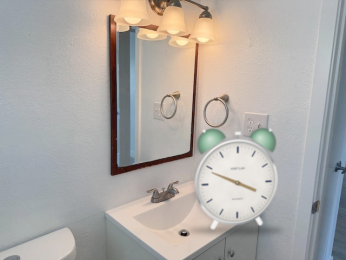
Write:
3,49
